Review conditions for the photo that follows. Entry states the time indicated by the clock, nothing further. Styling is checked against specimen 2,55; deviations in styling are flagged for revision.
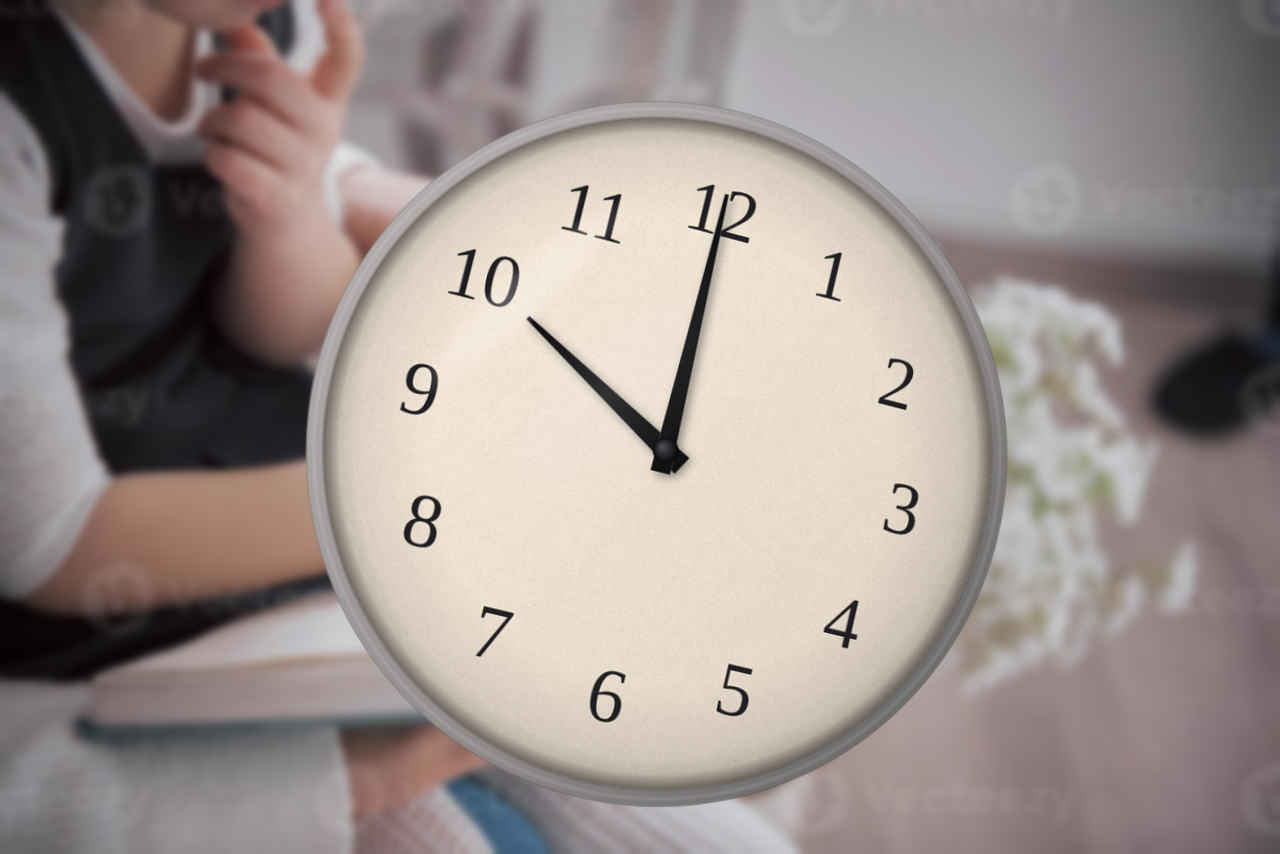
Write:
10,00
